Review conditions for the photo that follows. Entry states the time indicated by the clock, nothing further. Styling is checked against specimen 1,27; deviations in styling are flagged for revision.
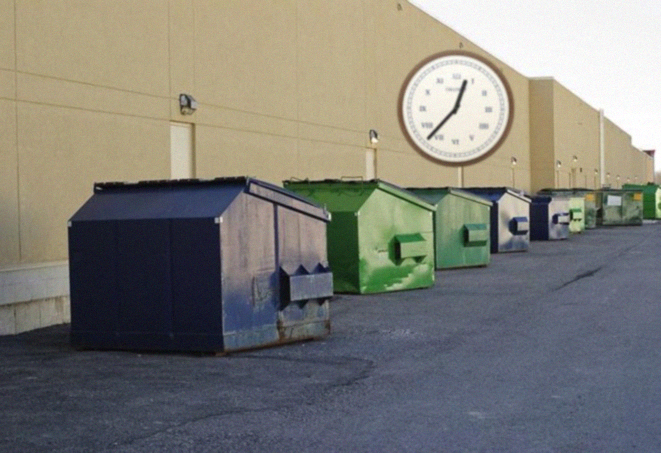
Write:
12,37
